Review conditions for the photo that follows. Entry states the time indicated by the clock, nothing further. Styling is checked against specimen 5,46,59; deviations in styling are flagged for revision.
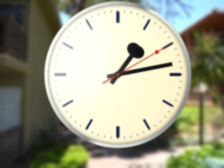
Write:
1,13,10
